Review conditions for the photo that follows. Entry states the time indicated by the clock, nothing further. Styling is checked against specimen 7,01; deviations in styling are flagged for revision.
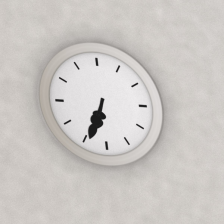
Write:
6,34
